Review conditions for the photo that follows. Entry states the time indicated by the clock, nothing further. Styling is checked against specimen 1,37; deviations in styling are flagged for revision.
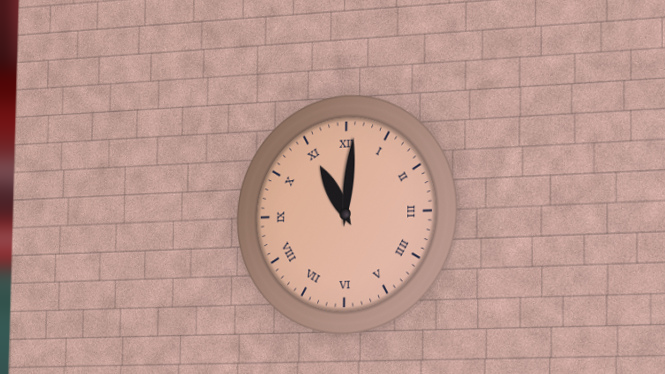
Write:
11,01
